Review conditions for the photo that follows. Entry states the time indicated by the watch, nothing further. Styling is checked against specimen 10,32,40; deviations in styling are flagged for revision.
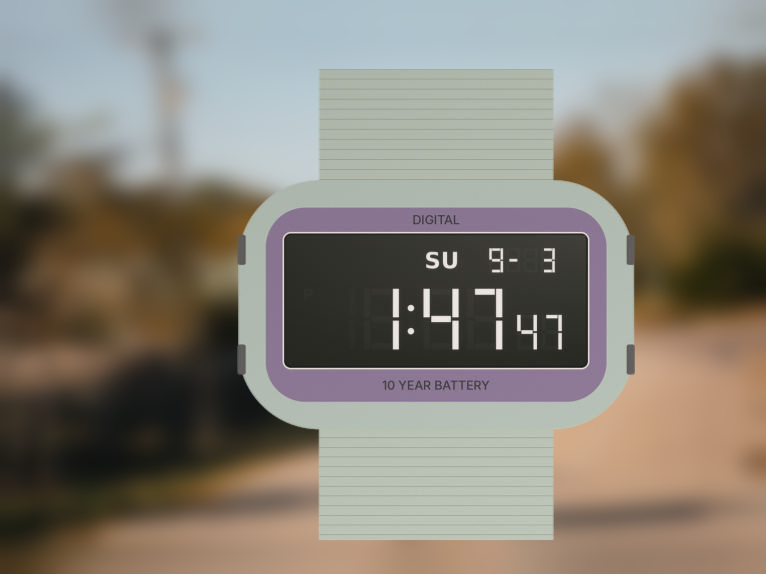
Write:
1,47,47
